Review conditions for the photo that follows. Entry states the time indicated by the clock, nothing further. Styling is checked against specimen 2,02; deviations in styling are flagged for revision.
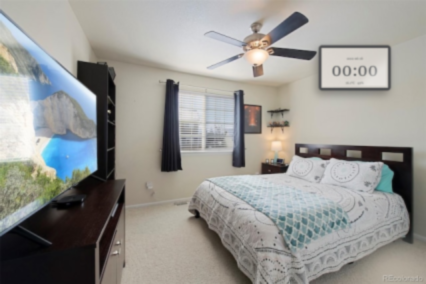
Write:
0,00
